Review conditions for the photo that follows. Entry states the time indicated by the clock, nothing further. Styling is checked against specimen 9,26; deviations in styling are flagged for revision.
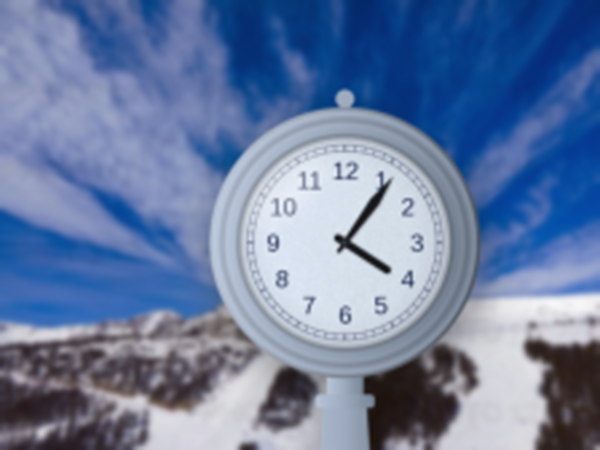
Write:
4,06
